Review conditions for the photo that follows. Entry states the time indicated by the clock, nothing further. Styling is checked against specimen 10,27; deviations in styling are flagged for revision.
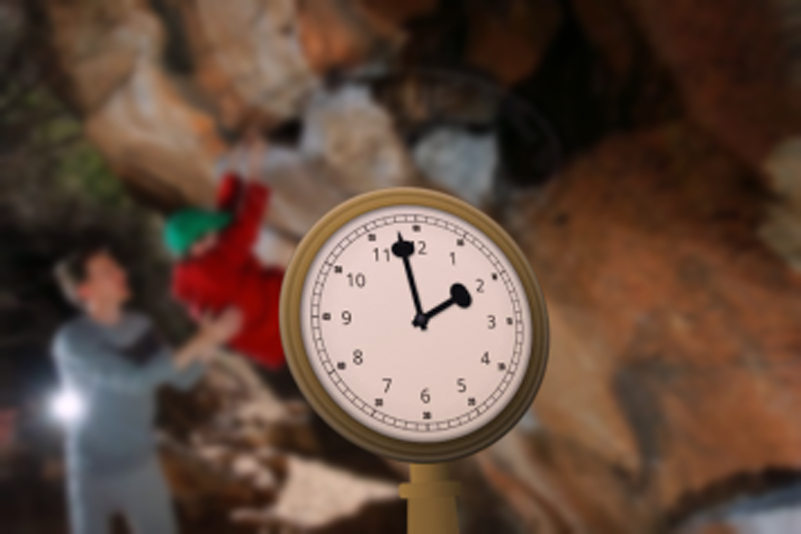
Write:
1,58
